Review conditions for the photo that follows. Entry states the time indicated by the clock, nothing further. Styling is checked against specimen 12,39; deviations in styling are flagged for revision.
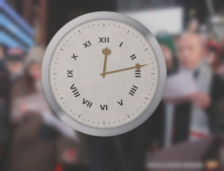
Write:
12,13
